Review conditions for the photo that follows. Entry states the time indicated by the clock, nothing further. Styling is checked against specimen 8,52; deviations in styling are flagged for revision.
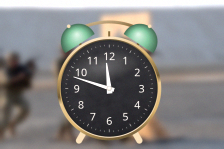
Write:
11,48
